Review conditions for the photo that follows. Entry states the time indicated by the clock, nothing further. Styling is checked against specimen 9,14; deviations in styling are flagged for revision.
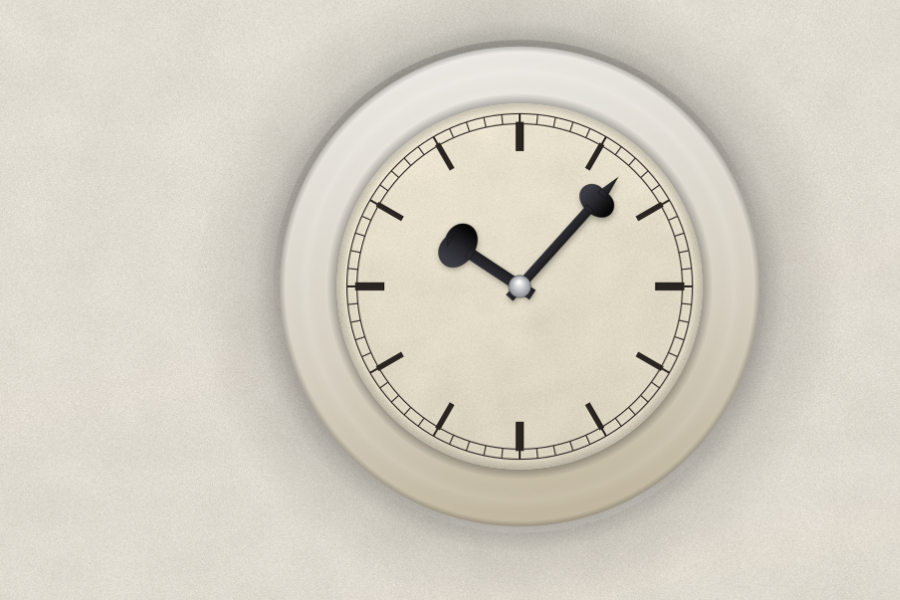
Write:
10,07
